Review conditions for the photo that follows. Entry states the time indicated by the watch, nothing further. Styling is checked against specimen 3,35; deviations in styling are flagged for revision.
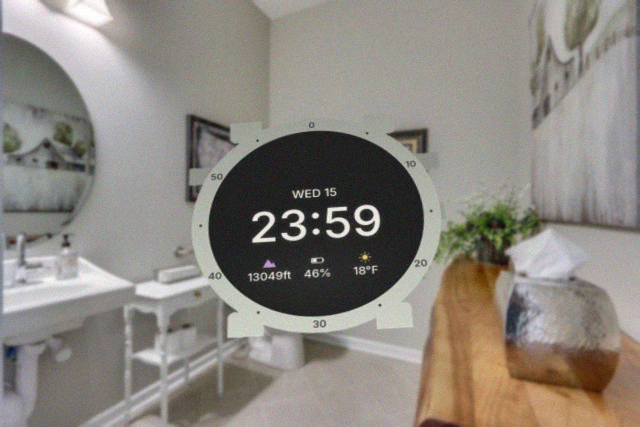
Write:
23,59
